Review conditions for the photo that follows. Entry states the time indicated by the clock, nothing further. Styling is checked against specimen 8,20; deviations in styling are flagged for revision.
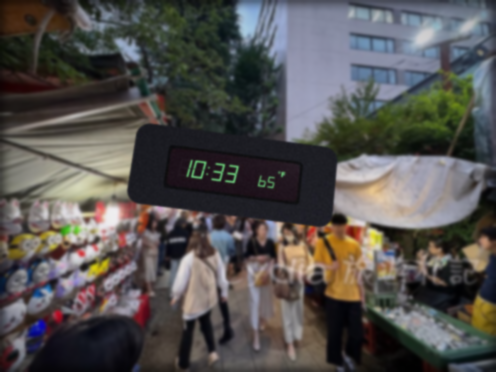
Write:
10,33
